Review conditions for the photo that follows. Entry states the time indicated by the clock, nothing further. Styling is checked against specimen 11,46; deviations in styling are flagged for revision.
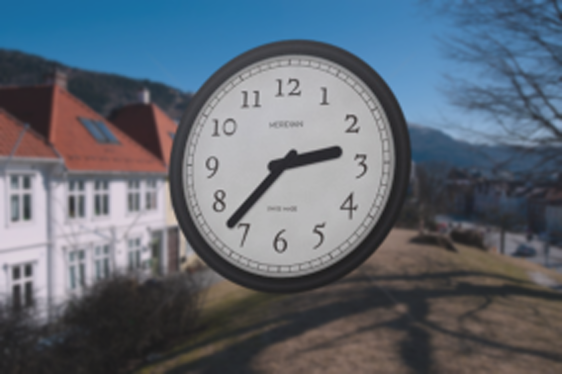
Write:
2,37
